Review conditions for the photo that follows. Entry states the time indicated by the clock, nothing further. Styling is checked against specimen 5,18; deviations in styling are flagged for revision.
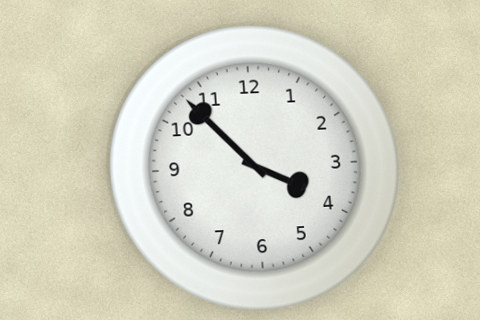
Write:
3,53
